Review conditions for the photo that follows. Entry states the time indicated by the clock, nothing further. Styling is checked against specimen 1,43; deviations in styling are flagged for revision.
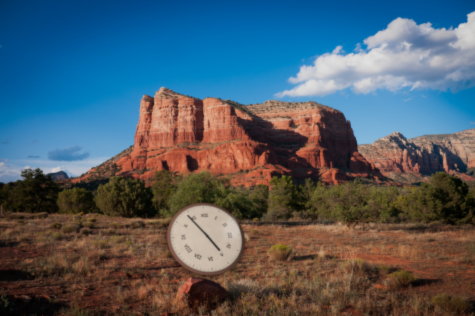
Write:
4,54
